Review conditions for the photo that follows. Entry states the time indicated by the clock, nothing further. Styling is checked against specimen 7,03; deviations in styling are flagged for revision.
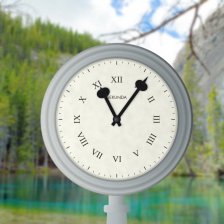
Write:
11,06
